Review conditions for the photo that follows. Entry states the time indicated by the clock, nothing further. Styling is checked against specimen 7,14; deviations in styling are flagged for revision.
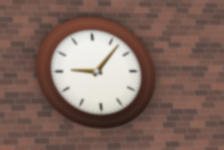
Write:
9,07
